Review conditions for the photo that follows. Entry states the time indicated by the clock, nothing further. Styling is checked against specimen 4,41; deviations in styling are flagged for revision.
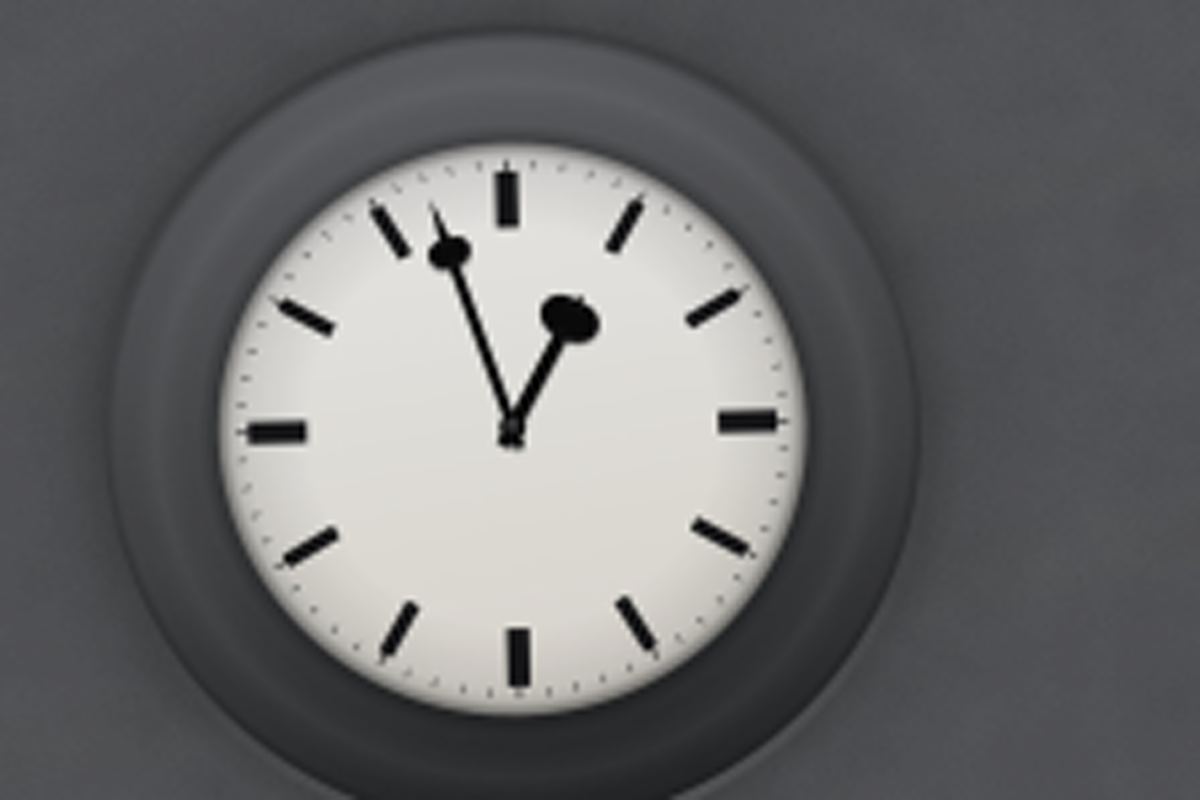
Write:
12,57
